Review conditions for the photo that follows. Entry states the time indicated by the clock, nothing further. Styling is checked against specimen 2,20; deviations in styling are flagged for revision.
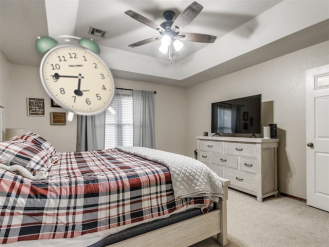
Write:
6,46
